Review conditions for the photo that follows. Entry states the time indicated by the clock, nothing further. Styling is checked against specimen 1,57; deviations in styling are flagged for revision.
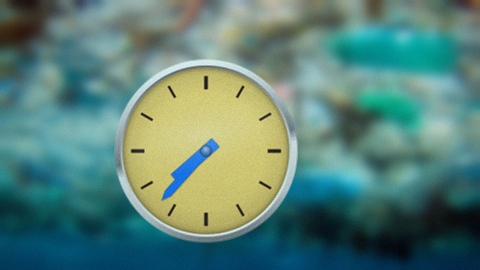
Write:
7,37
